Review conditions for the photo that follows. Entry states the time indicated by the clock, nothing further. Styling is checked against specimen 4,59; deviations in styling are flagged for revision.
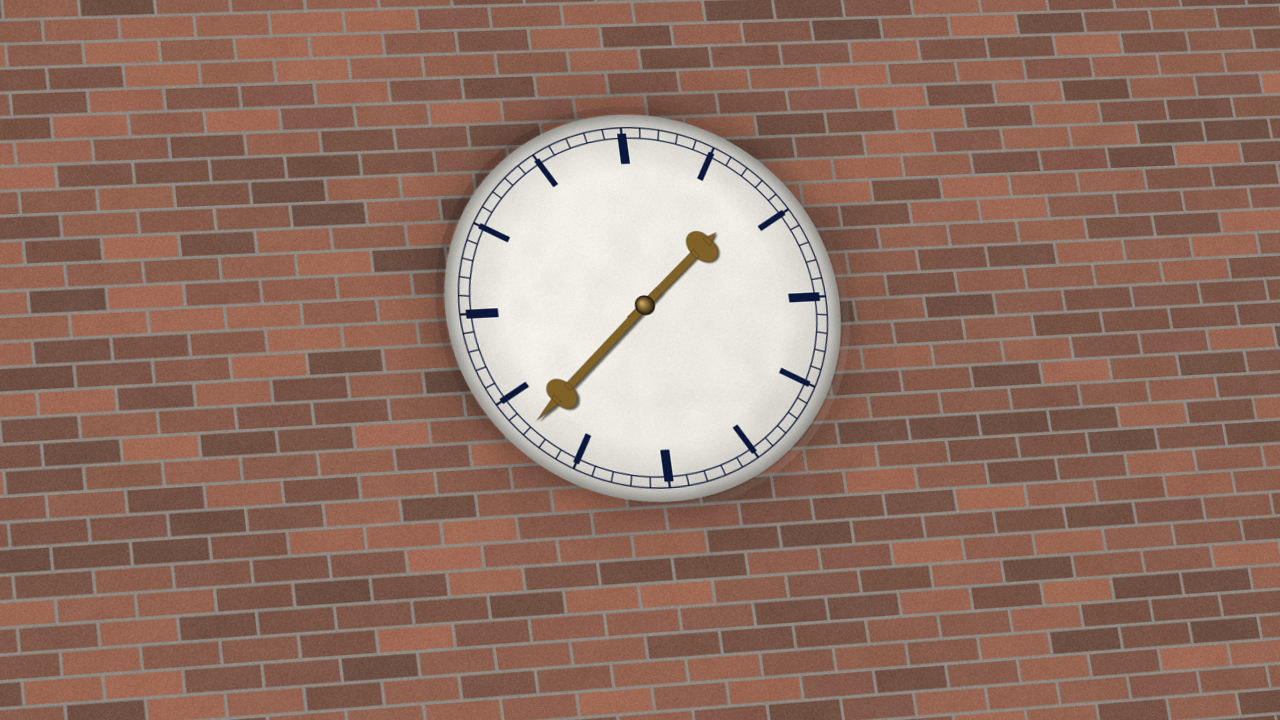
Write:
1,38
